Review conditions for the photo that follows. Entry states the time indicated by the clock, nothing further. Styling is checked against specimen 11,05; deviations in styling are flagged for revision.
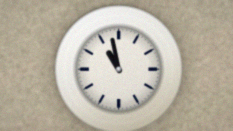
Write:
10,58
